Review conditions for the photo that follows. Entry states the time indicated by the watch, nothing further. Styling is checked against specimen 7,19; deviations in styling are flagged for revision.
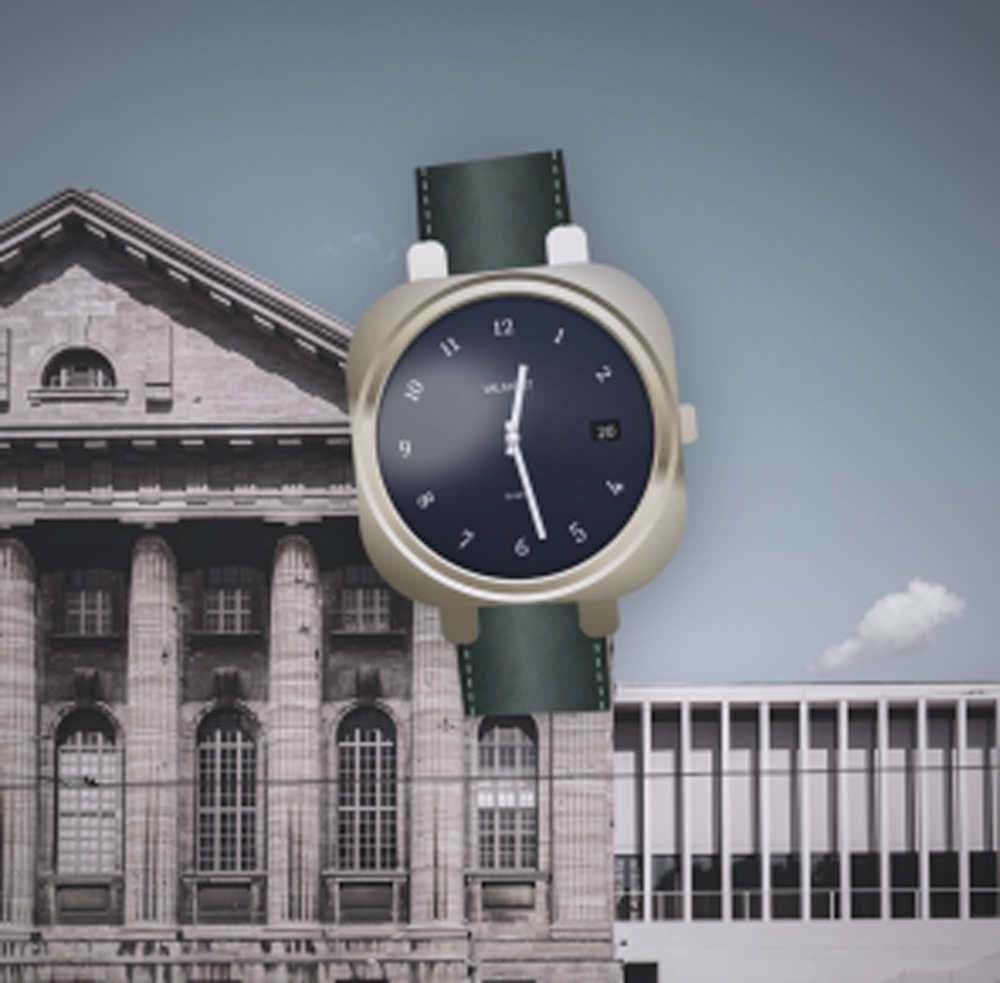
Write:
12,28
